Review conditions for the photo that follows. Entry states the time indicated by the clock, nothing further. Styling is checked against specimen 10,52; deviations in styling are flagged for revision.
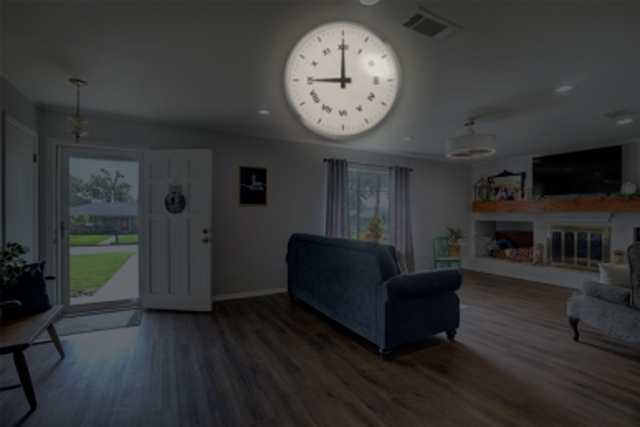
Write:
9,00
